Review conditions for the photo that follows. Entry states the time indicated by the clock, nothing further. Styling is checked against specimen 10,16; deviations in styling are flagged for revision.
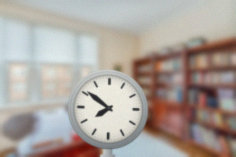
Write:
7,51
